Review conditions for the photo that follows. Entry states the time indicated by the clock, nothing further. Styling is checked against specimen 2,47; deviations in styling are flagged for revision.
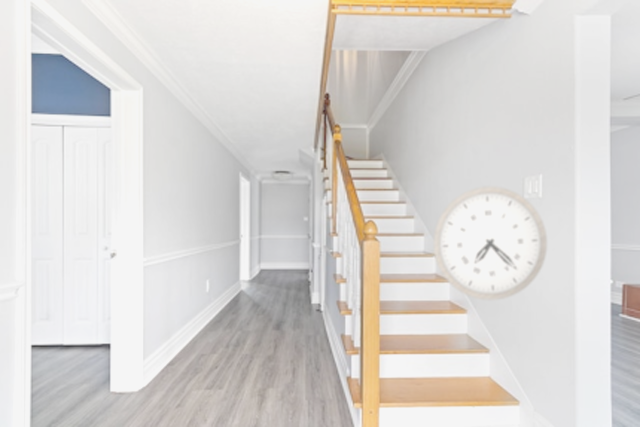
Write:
7,23
